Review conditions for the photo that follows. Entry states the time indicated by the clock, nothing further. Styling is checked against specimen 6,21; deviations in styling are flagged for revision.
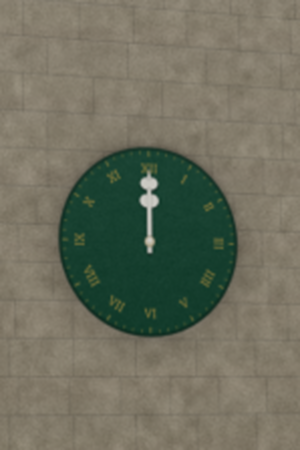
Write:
12,00
